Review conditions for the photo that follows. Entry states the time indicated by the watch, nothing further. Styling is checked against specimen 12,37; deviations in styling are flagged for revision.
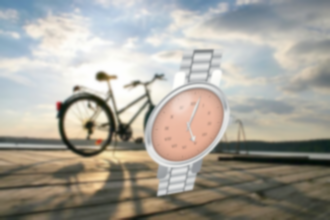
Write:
5,02
